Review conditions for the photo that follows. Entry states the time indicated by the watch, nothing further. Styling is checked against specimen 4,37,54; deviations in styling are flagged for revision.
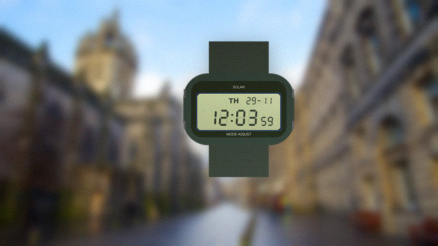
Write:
12,03,59
